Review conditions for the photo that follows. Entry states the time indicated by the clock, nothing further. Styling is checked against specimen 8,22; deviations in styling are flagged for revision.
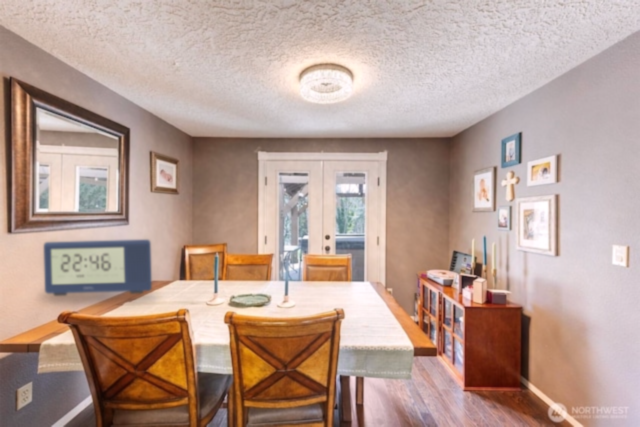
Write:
22,46
